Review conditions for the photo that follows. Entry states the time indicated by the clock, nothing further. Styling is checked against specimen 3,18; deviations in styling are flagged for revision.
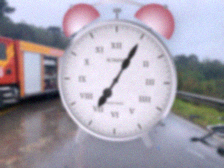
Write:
7,05
